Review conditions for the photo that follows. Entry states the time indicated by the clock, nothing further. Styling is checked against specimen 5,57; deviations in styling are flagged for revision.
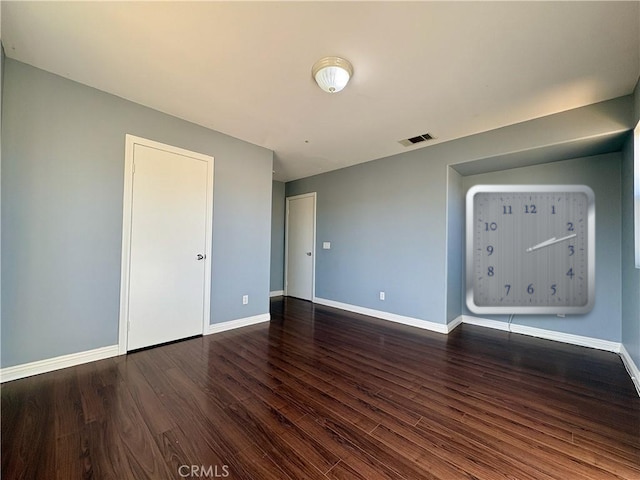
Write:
2,12
